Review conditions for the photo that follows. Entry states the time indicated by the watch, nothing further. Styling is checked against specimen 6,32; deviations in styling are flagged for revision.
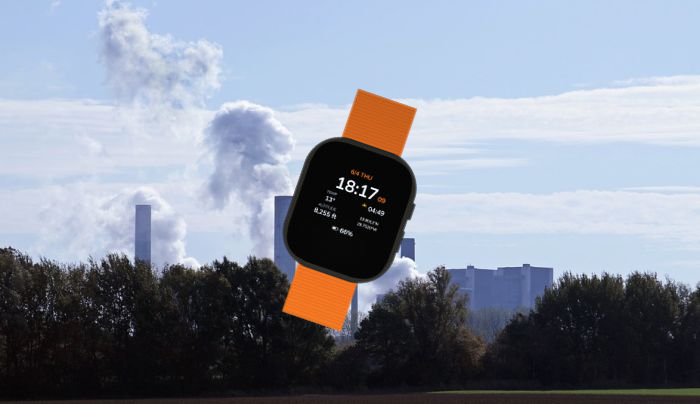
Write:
18,17
